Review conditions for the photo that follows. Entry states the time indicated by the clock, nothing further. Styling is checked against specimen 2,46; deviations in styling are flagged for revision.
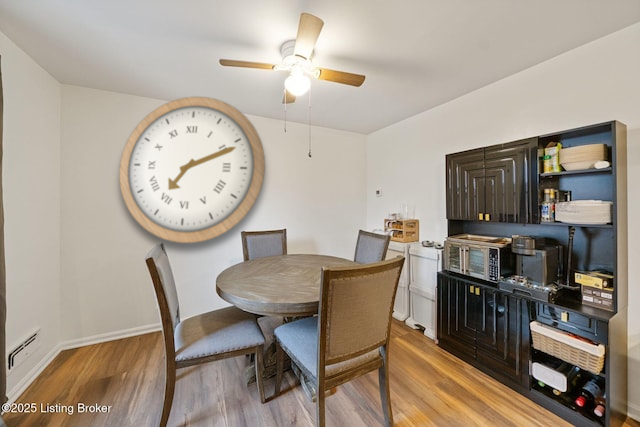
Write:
7,11
